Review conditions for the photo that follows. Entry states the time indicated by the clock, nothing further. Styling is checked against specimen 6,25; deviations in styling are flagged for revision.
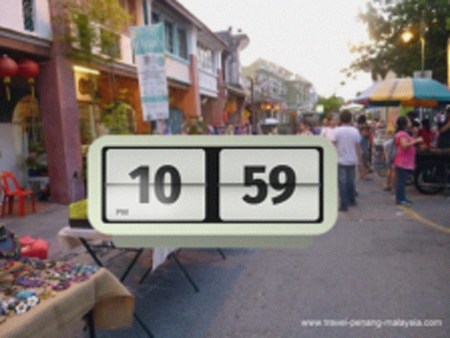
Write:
10,59
